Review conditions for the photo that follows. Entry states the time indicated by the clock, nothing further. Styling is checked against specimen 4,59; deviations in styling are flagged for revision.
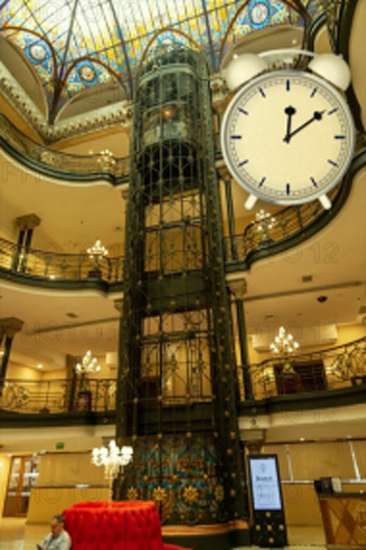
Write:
12,09
